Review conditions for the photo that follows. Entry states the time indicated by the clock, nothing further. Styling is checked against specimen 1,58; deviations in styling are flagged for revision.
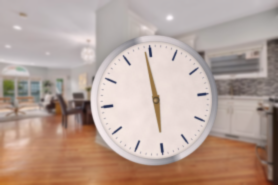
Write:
5,59
